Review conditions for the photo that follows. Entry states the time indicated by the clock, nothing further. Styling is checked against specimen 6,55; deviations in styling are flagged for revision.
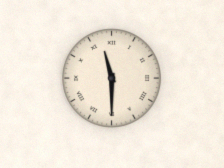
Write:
11,30
